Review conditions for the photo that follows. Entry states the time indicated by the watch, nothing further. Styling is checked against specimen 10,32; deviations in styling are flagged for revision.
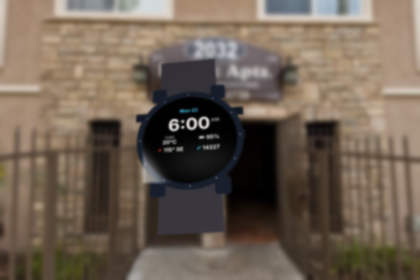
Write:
6,00
